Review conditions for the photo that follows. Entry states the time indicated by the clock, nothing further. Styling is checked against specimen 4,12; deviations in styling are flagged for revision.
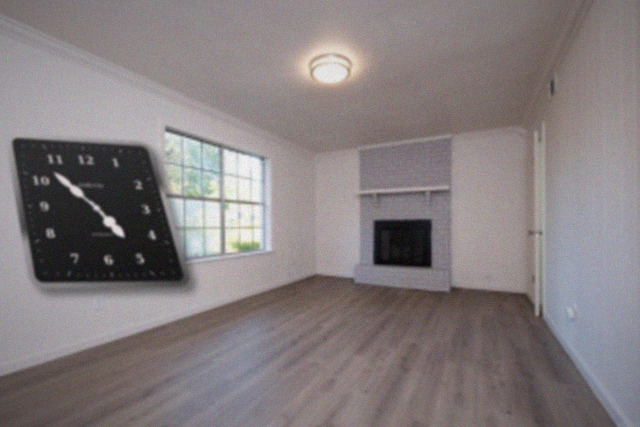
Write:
4,53
